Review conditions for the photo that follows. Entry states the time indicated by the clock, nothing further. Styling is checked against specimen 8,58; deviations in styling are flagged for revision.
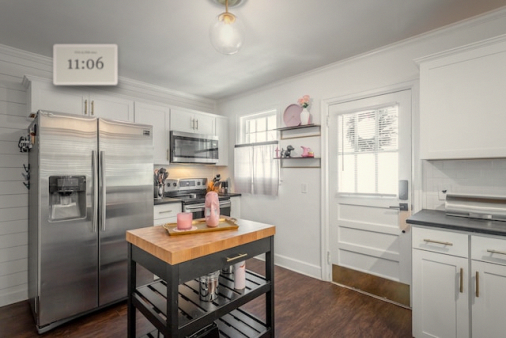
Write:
11,06
